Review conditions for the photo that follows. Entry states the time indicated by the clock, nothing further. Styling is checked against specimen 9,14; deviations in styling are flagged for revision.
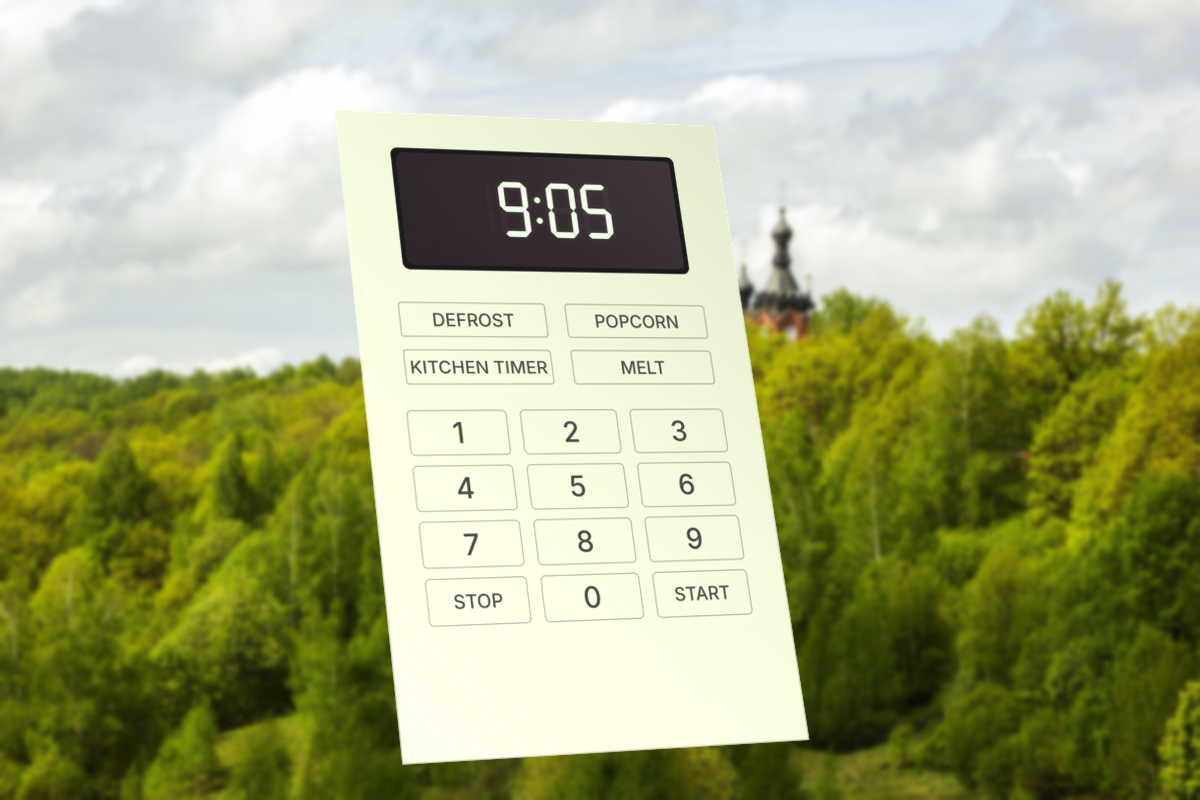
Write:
9,05
